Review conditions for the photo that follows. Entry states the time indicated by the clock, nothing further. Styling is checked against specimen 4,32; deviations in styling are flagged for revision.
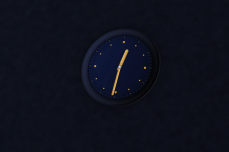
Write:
12,31
